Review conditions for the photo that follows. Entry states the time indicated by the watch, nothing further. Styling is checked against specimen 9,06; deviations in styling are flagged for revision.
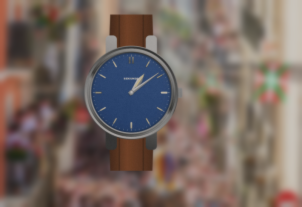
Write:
1,09
